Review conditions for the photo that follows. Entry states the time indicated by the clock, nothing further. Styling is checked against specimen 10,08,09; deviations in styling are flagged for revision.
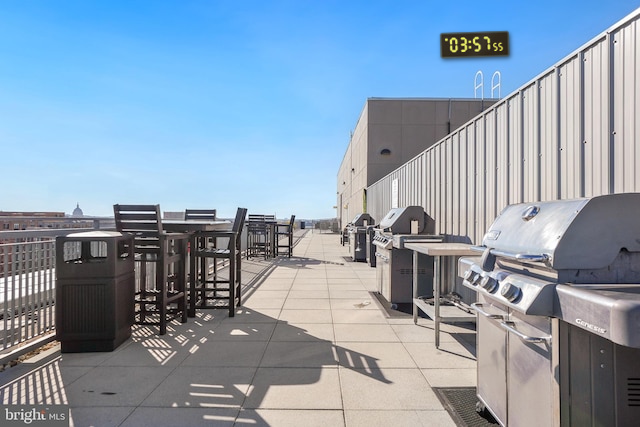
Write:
3,57,55
